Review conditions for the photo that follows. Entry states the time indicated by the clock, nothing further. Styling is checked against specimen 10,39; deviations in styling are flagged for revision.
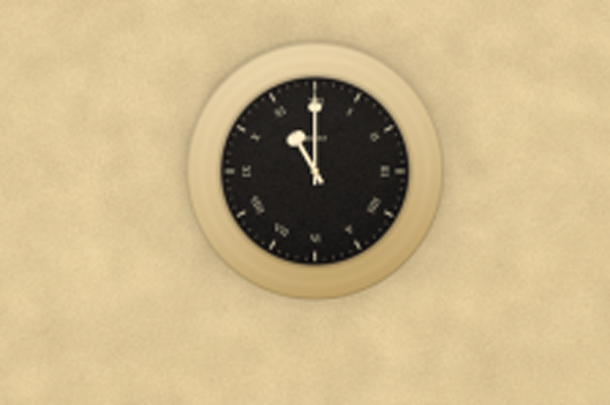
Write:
11,00
